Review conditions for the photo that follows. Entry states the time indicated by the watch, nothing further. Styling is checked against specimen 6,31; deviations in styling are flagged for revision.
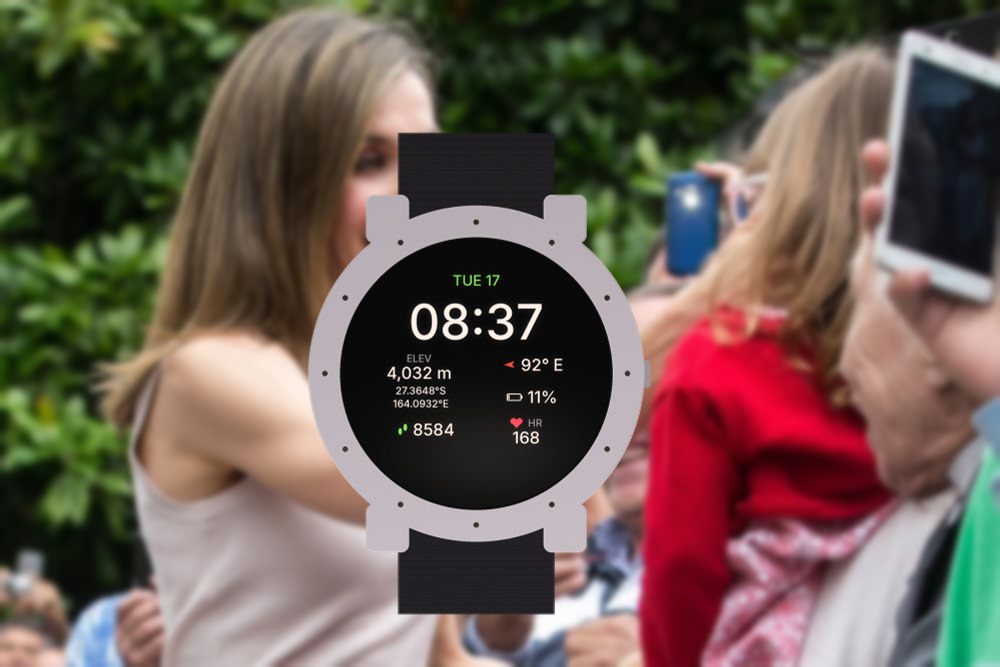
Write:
8,37
